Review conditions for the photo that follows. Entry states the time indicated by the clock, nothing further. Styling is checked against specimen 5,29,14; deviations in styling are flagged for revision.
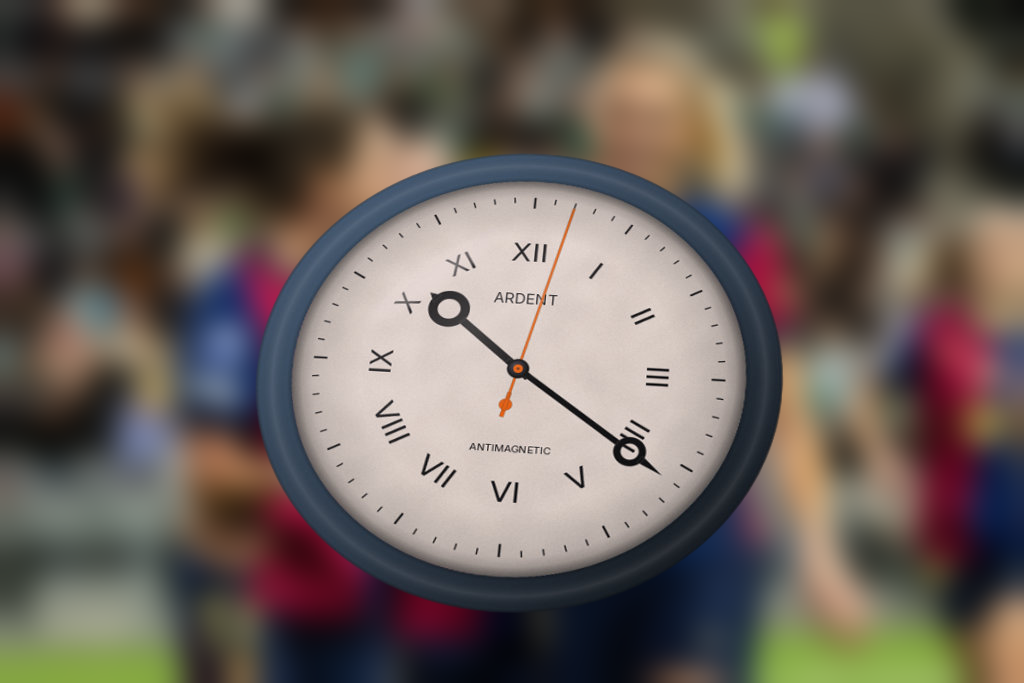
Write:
10,21,02
